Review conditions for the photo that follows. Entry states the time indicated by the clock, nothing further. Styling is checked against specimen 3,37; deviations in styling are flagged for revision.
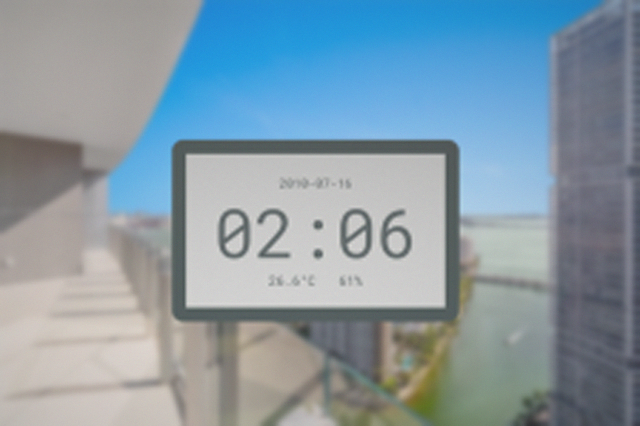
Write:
2,06
